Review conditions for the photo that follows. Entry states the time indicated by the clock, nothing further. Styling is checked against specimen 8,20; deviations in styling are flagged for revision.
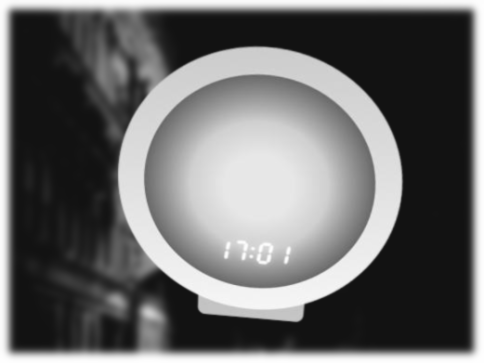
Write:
17,01
